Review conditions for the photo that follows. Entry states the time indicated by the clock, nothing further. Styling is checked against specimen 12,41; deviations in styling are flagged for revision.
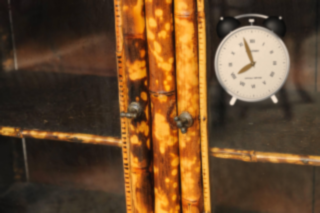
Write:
7,57
